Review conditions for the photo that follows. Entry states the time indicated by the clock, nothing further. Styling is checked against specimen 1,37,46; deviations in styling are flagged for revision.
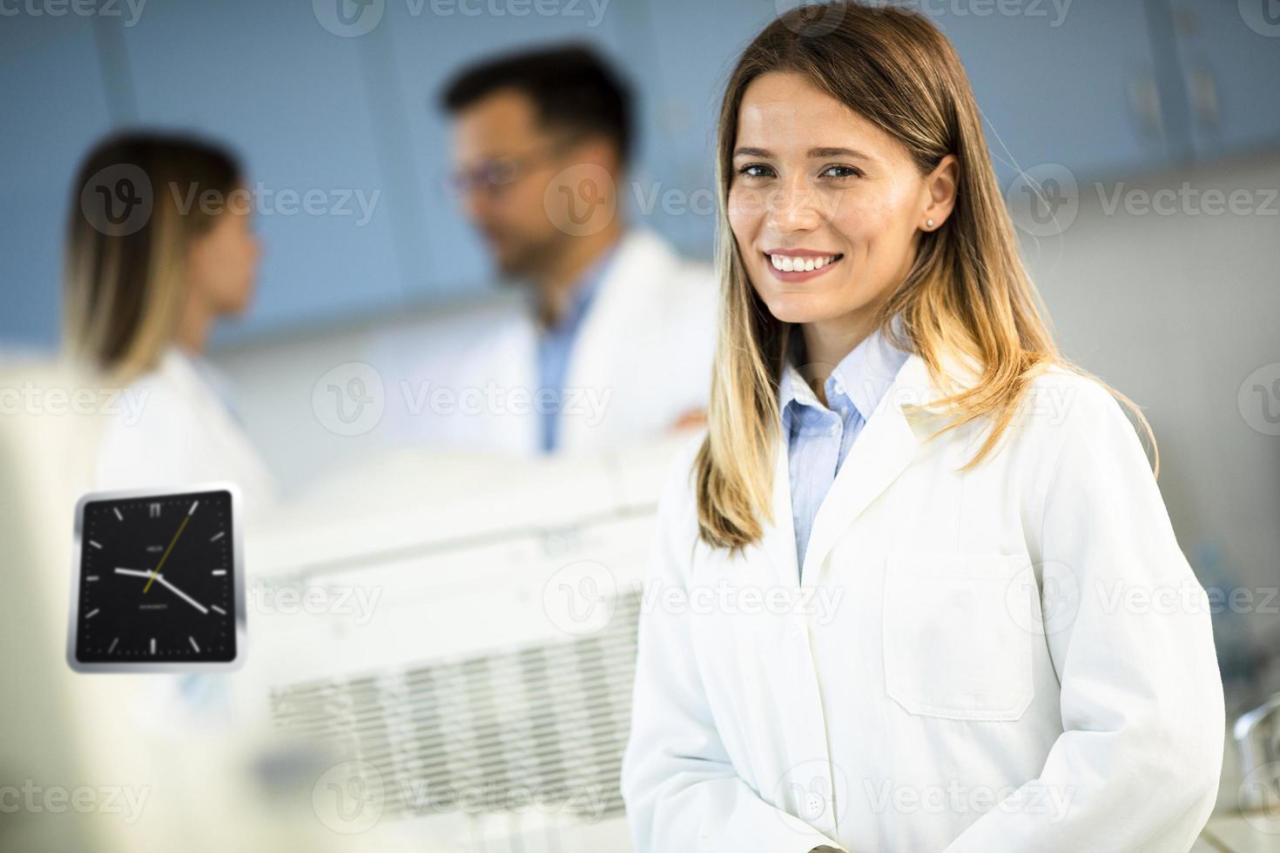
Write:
9,21,05
